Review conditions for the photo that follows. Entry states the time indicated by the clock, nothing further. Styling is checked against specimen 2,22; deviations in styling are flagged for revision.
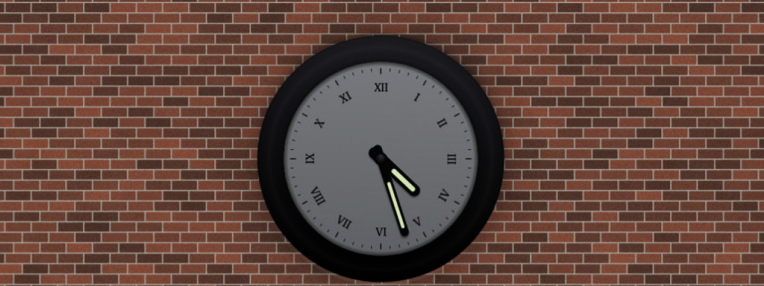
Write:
4,27
